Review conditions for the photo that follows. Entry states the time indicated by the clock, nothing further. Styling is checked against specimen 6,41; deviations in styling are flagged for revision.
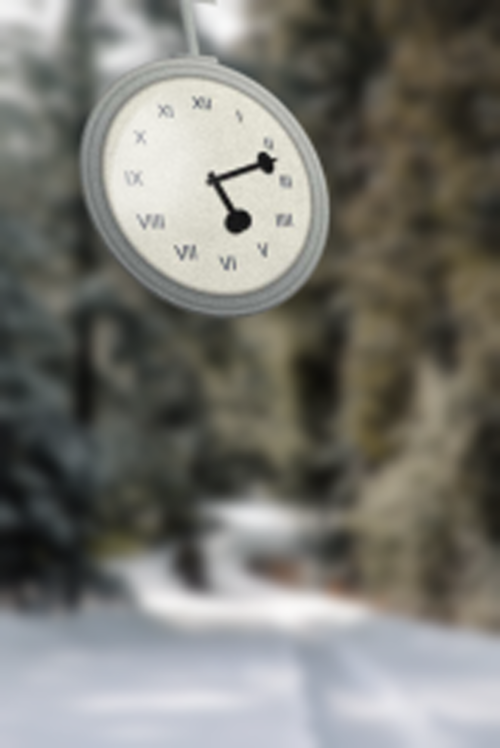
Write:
5,12
